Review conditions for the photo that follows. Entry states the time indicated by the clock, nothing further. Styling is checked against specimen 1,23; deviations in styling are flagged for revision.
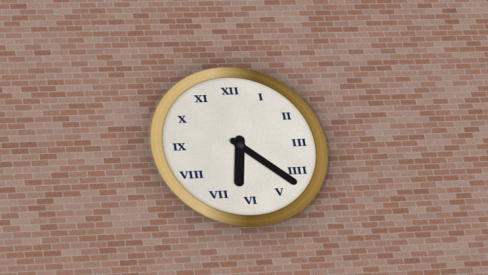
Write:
6,22
